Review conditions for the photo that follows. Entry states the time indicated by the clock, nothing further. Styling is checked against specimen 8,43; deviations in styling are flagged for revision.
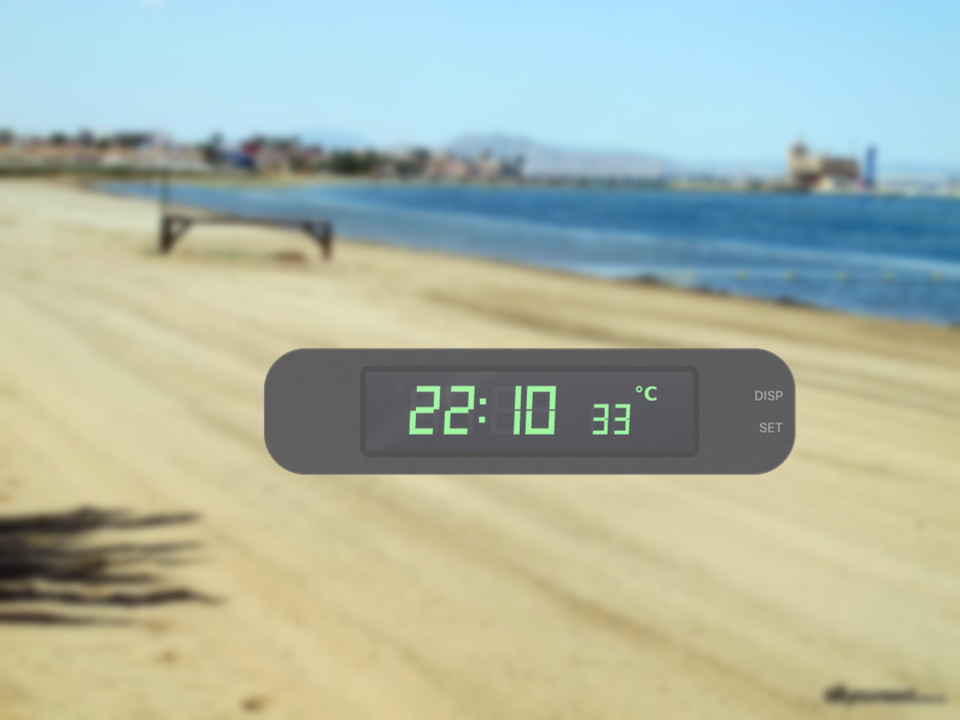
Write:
22,10
